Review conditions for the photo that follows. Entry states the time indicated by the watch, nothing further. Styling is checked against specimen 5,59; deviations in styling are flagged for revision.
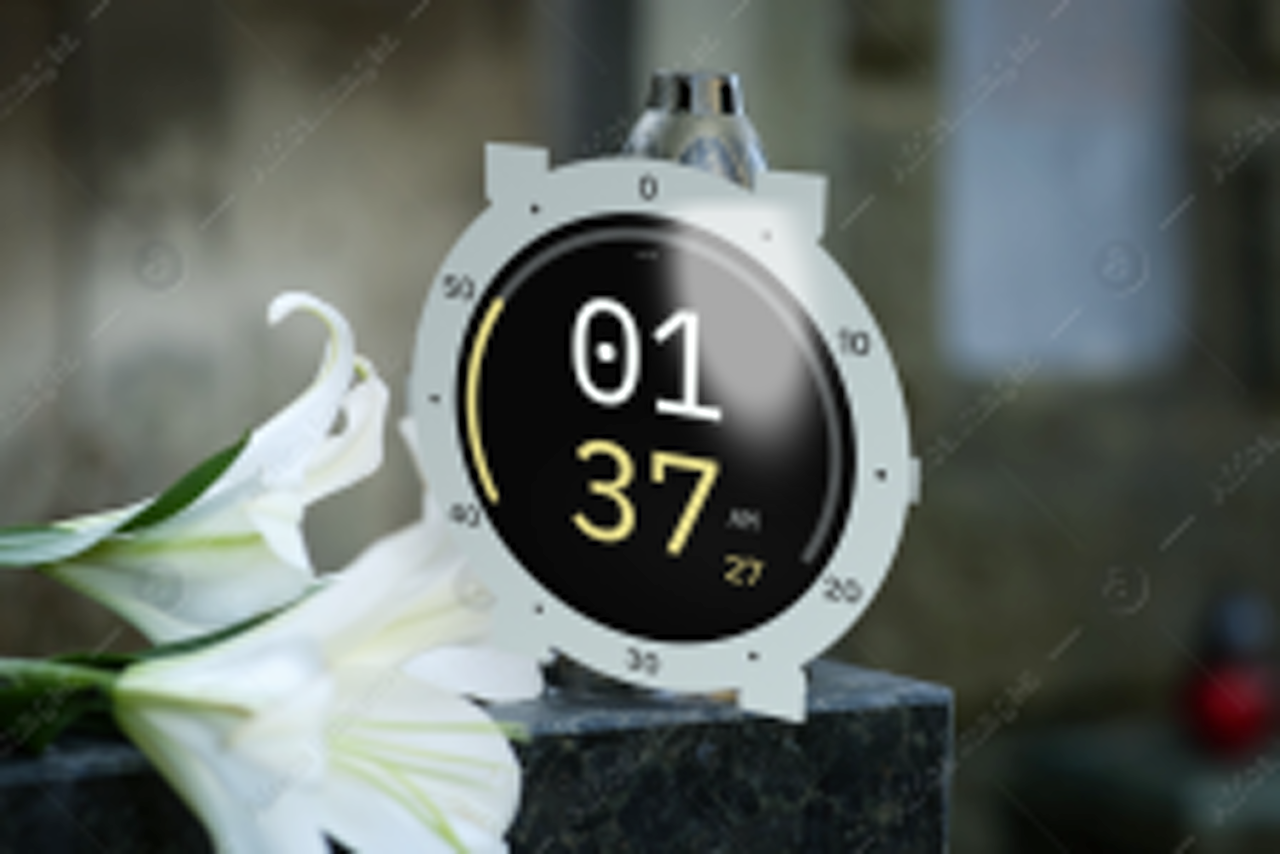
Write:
1,37
